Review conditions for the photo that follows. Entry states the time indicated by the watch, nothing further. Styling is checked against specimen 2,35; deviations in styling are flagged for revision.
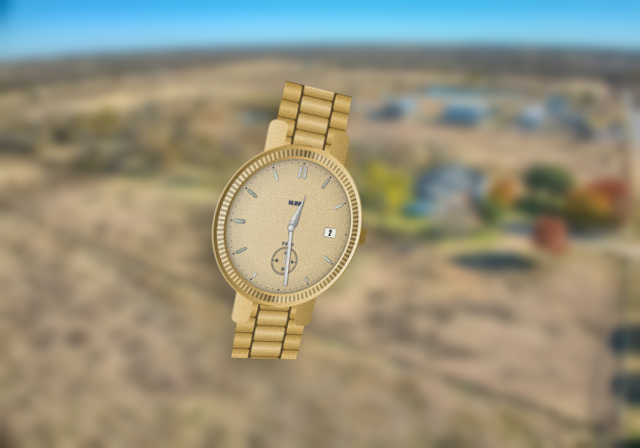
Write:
12,29
